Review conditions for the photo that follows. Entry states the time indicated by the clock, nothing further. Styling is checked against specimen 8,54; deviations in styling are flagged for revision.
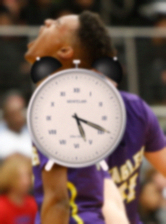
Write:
5,19
